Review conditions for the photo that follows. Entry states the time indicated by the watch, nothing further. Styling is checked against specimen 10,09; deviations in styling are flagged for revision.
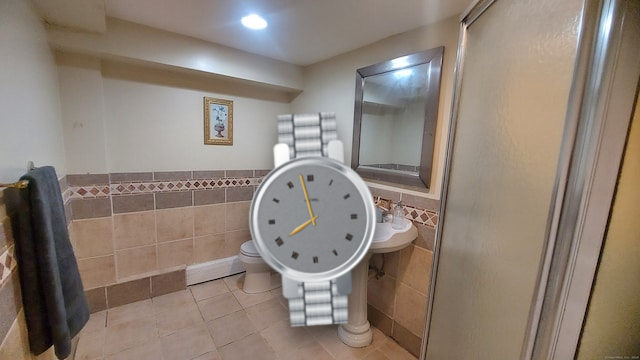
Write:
7,58
